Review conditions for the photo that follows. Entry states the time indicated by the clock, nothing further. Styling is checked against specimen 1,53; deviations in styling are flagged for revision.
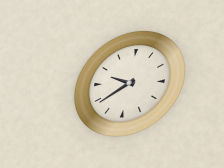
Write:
9,39
